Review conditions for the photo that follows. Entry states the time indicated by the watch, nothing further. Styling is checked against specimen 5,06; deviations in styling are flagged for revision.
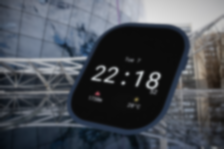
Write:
22,18
